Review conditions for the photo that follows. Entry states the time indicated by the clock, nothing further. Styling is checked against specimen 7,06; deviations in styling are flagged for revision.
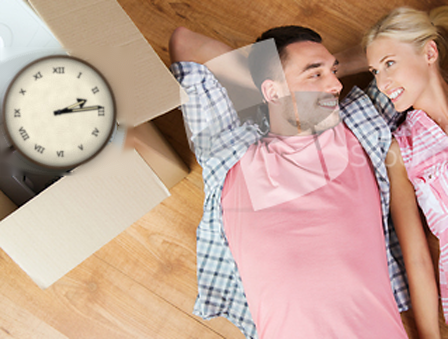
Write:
2,14
